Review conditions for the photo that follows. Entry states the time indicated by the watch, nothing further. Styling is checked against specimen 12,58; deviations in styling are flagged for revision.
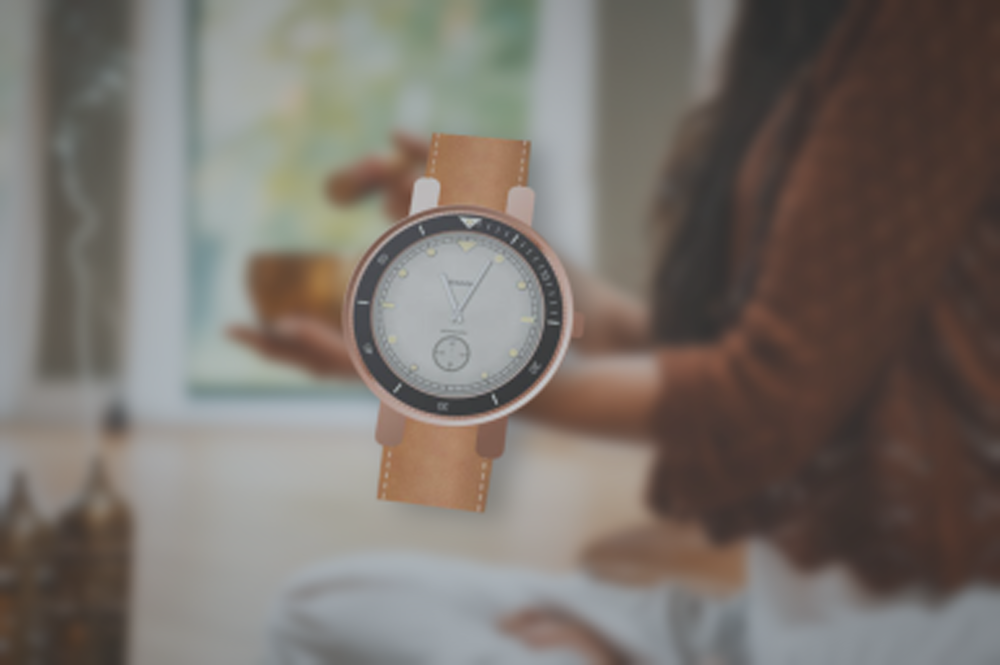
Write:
11,04
